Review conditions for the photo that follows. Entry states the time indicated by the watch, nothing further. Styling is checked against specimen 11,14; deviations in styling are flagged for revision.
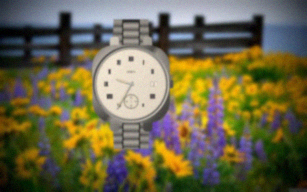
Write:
9,35
